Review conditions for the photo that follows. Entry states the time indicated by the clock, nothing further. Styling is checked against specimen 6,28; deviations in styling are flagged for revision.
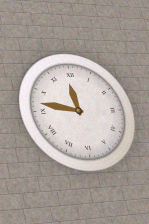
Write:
11,47
